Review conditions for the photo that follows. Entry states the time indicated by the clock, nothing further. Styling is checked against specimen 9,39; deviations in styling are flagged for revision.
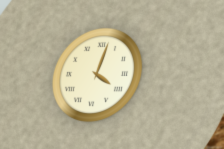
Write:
4,02
